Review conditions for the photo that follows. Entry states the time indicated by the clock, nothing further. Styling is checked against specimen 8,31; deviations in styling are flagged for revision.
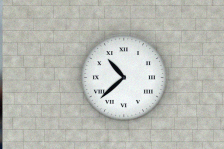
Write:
10,38
